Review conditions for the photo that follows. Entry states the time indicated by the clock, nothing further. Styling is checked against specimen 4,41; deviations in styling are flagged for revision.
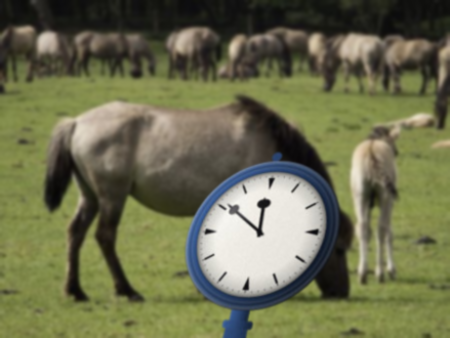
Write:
11,51
